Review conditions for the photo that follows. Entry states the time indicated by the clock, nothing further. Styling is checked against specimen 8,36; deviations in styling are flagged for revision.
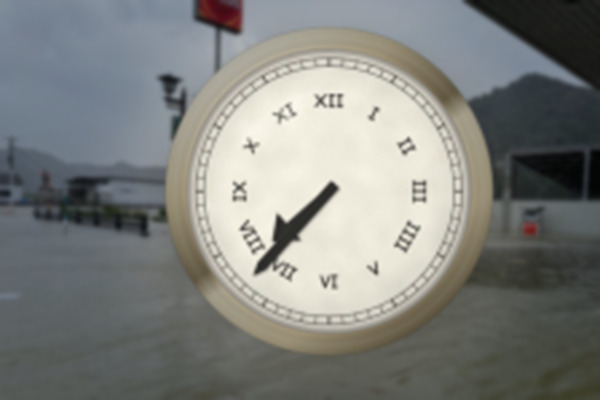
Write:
7,37
